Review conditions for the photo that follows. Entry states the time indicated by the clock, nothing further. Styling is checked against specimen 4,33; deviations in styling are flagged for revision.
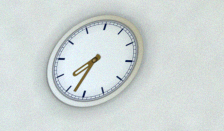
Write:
7,33
